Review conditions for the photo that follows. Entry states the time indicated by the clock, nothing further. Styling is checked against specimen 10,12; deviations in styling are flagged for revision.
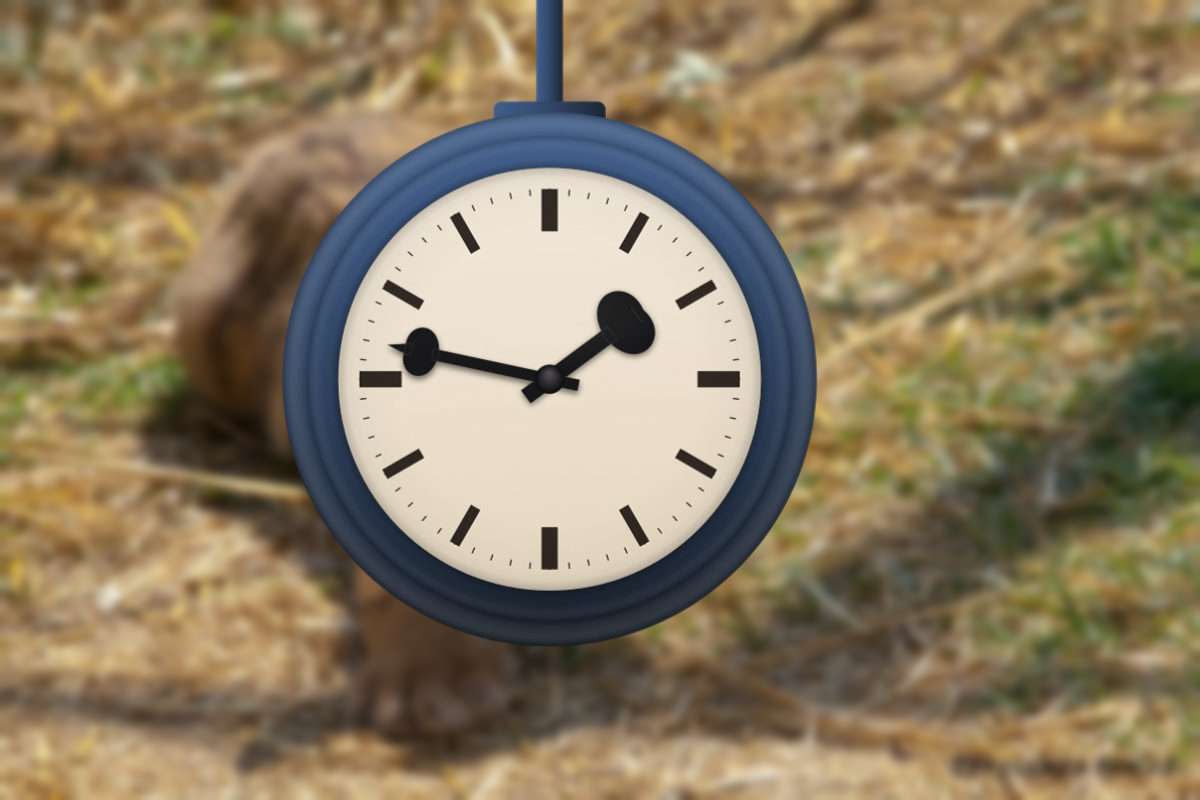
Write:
1,47
